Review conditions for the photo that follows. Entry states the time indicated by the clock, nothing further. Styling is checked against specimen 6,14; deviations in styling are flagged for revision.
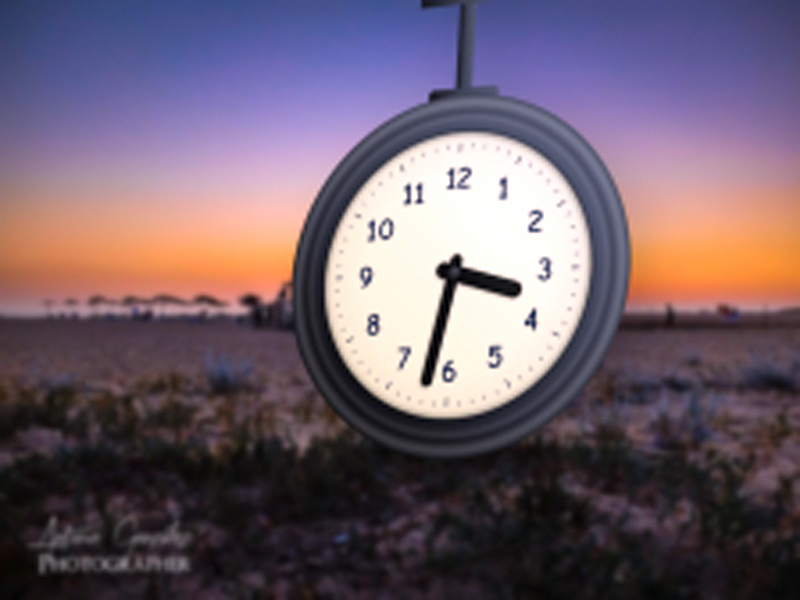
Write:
3,32
